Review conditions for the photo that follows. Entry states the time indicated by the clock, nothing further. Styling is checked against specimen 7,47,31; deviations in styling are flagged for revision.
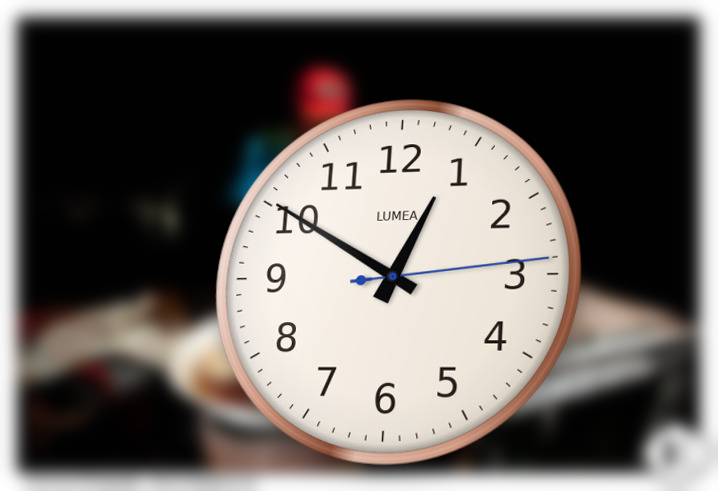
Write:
12,50,14
